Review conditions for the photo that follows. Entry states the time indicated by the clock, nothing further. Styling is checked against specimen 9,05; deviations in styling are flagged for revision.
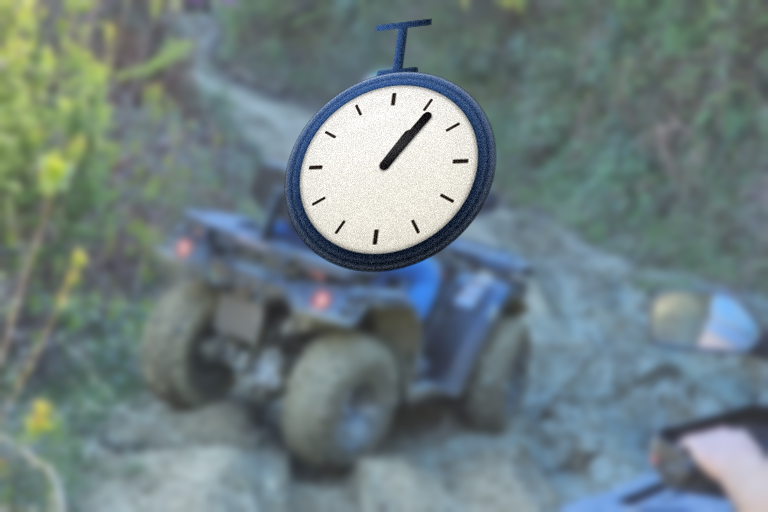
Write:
1,06
